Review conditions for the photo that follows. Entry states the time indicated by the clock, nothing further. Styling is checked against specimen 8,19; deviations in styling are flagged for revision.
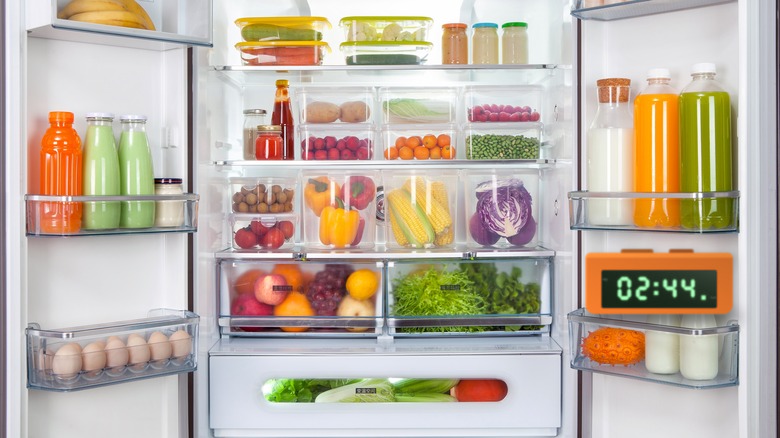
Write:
2,44
